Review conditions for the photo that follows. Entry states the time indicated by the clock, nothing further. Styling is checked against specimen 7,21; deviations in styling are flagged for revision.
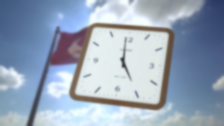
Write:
4,59
